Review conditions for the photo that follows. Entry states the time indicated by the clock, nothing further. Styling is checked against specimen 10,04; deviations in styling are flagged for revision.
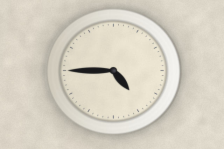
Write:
4,45
